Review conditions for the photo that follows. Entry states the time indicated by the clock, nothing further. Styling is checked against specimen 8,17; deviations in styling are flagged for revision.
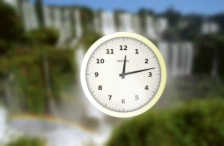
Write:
12,13
